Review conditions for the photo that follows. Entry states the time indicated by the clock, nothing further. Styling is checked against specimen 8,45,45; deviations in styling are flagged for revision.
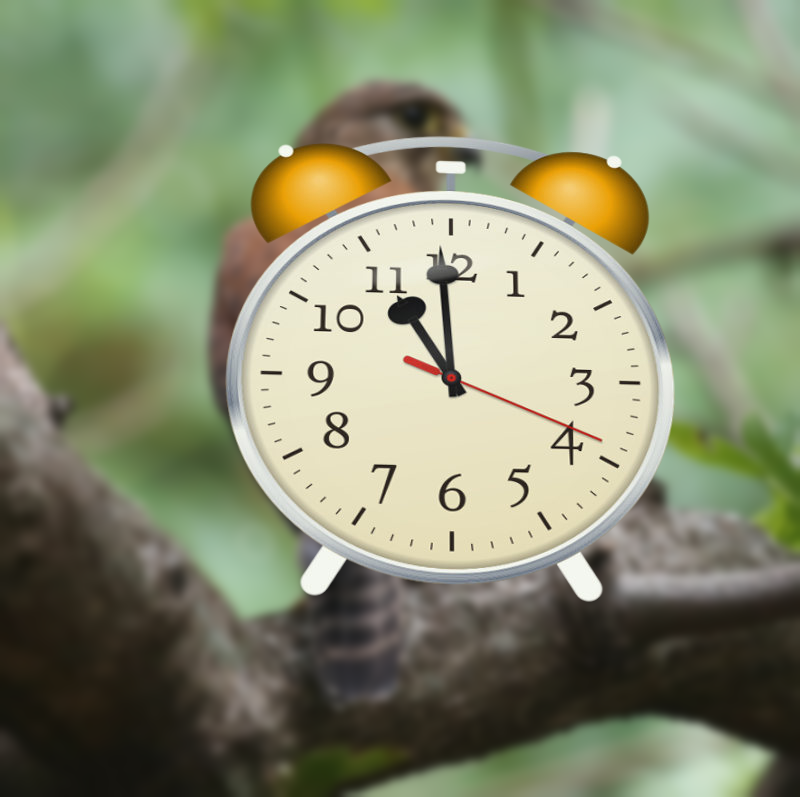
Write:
10,59,19
